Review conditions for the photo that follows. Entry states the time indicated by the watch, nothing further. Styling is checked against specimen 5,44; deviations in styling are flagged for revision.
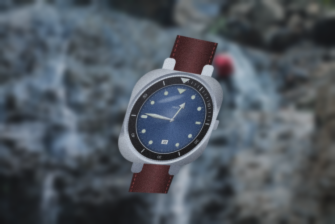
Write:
12,46
